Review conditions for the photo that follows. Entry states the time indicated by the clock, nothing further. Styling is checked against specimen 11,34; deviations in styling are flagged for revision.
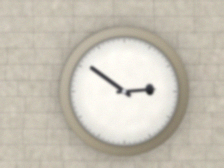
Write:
2,51
